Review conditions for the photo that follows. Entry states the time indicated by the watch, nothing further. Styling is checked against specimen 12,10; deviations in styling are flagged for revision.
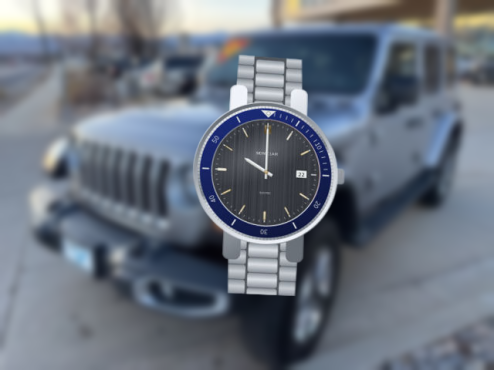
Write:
10,00
